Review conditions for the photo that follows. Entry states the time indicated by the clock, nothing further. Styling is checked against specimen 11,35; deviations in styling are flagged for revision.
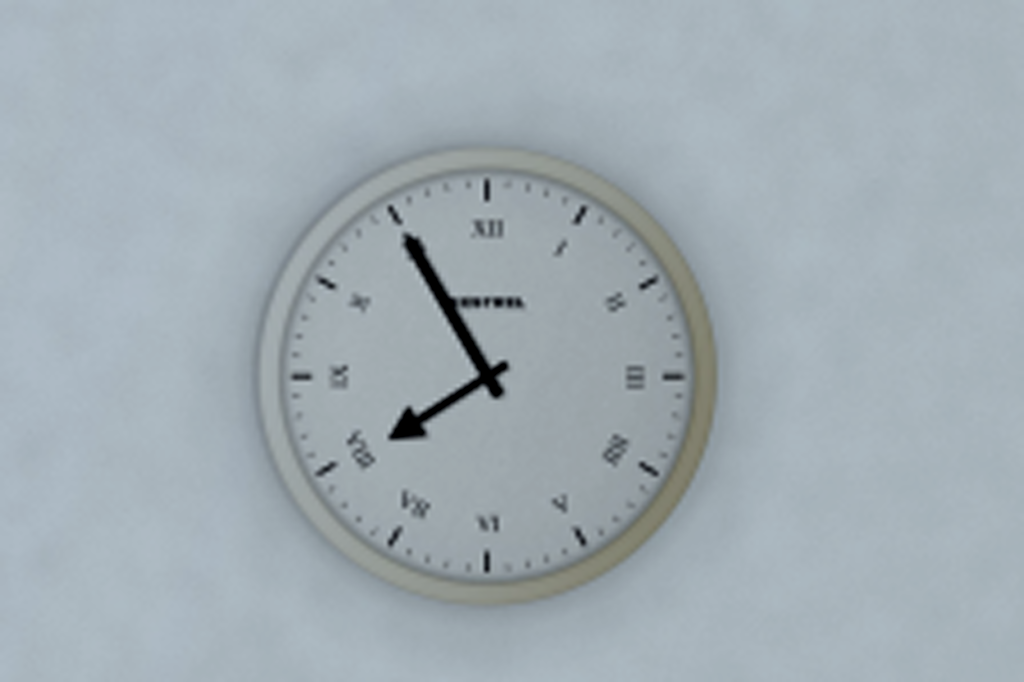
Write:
7,55
